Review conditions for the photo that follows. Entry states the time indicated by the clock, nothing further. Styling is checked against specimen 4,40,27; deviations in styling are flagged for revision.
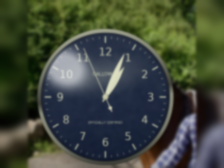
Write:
1,03,56
